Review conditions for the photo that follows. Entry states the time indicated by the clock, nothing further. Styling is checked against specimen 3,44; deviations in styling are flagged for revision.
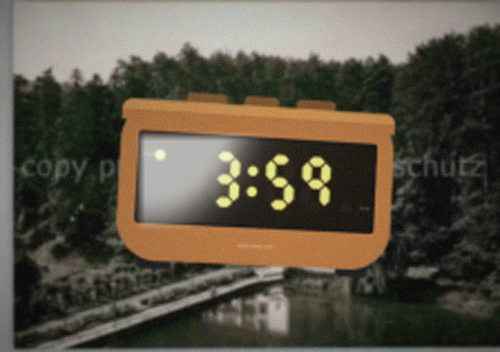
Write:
3,59
